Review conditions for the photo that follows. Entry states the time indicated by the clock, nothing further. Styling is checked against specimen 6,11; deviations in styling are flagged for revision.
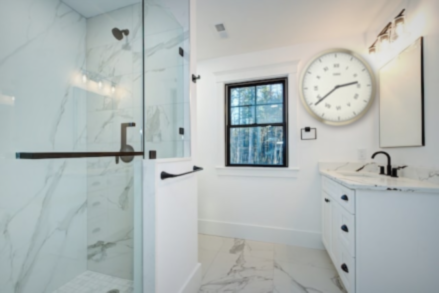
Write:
2,39
